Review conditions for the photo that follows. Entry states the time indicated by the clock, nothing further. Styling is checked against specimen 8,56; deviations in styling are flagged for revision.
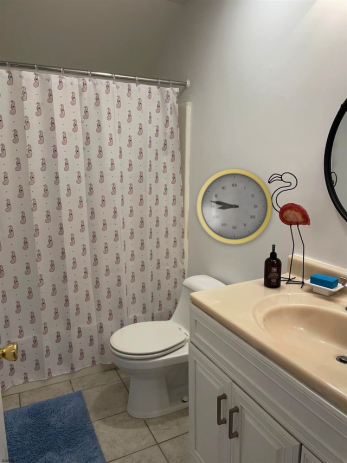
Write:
8,47
